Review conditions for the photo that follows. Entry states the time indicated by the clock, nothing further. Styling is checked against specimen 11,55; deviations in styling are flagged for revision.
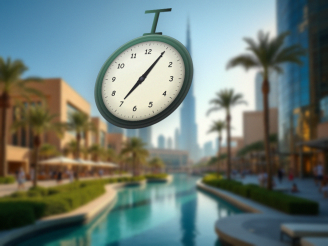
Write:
7,05
